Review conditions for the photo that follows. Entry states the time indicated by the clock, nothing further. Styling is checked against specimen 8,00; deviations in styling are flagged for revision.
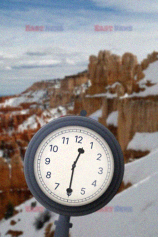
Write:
12,30
